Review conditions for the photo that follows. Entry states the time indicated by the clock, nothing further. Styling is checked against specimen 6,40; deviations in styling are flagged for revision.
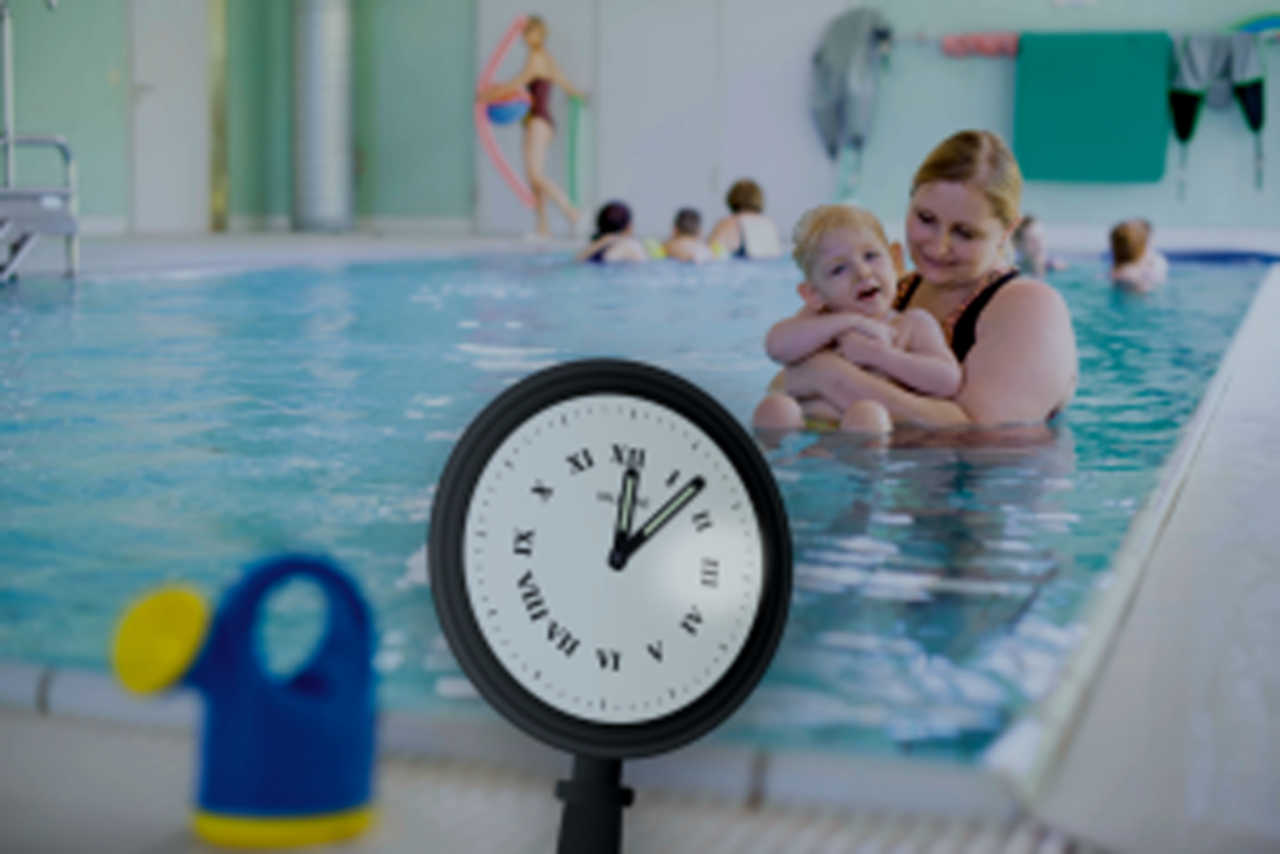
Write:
12,07
